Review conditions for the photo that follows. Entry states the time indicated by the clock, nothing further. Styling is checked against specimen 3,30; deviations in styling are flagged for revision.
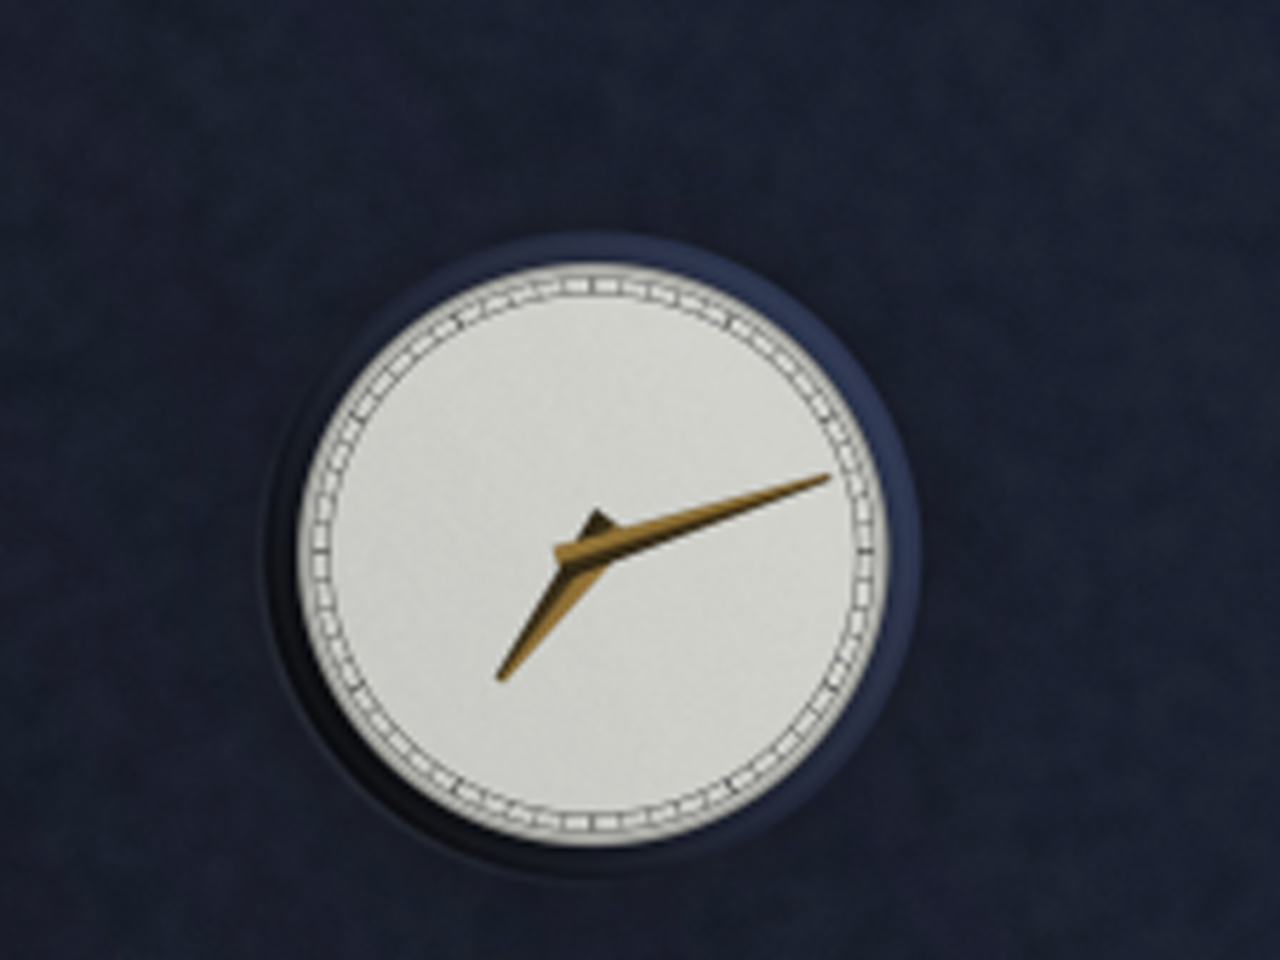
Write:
7,12
